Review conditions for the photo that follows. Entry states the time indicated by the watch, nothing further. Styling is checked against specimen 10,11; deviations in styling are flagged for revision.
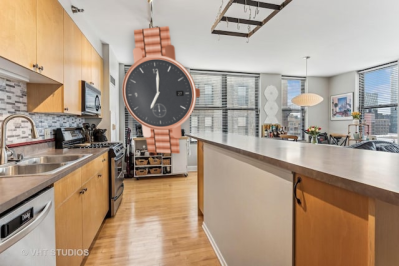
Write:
7,01
